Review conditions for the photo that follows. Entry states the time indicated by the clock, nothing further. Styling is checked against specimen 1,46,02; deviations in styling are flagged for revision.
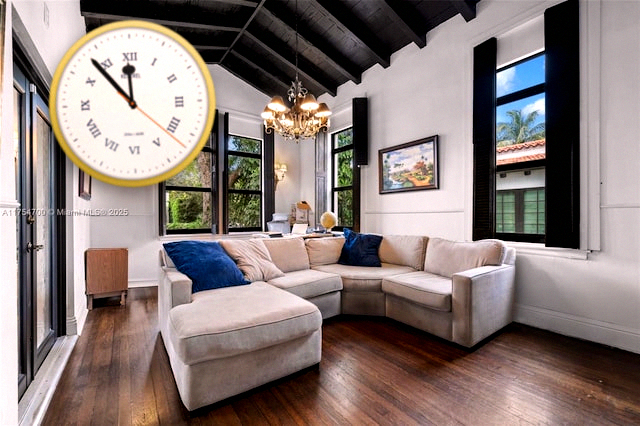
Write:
11,53,22
